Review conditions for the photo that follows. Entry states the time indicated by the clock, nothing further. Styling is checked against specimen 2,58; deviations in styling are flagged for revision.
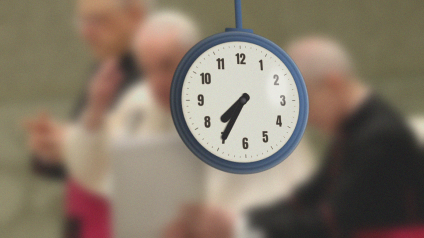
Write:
7,35
